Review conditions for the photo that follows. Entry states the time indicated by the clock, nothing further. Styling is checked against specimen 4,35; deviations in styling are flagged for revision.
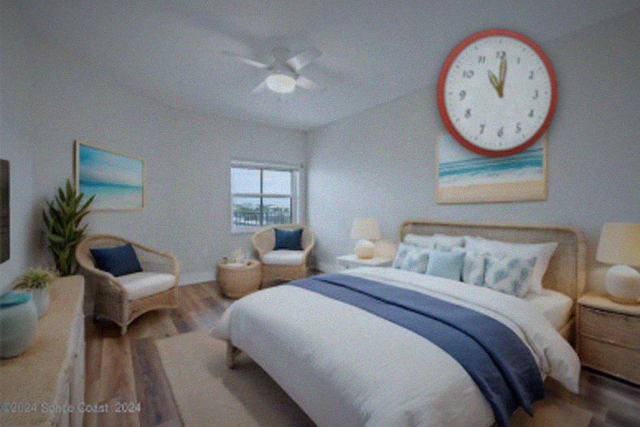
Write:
11,01
